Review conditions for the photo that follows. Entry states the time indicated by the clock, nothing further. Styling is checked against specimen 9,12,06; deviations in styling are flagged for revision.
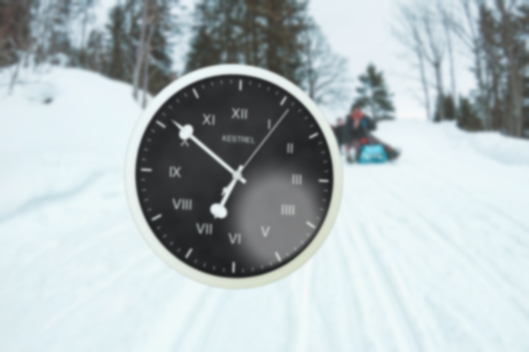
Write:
6,51,06
